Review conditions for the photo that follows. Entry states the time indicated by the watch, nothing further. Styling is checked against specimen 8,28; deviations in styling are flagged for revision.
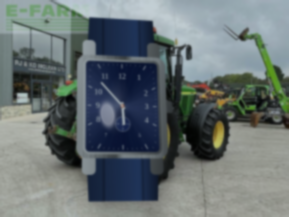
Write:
5,53
